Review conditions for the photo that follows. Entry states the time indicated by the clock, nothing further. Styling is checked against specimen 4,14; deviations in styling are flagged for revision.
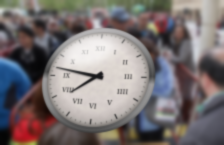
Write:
7,47
